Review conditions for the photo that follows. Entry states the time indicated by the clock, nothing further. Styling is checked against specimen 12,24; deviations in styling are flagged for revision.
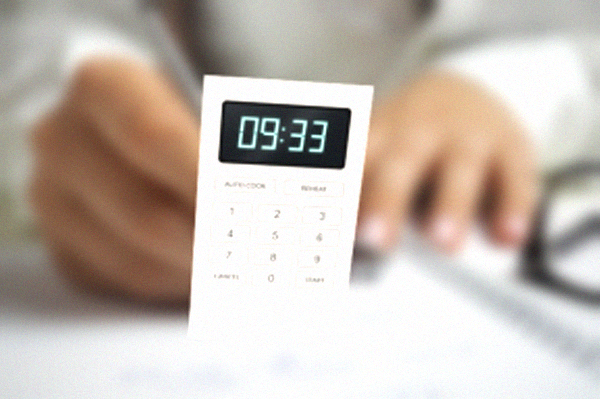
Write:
9,33
